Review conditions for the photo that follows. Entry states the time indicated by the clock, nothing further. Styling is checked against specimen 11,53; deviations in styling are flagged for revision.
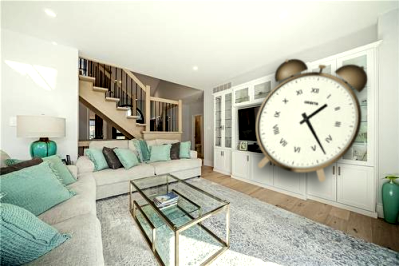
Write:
1,23
